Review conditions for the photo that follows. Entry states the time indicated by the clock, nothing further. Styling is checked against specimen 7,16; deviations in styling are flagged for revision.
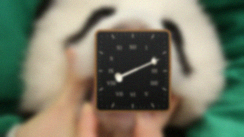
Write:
8,11
